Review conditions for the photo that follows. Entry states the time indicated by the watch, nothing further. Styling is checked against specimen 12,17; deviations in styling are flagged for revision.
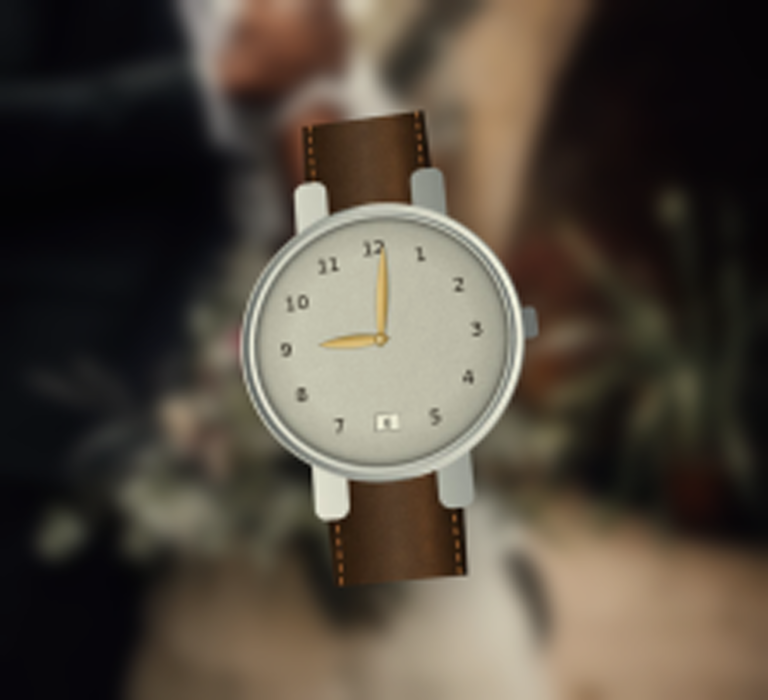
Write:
9,01
